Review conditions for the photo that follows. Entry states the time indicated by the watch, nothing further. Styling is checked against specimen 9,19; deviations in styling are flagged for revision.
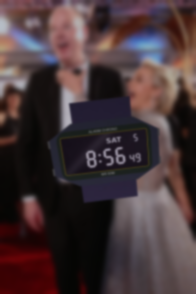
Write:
8,56
